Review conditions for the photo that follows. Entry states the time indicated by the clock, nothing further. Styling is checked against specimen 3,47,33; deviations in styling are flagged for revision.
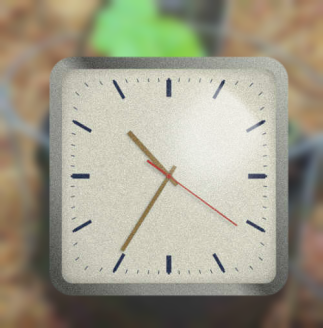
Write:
10,35,21
